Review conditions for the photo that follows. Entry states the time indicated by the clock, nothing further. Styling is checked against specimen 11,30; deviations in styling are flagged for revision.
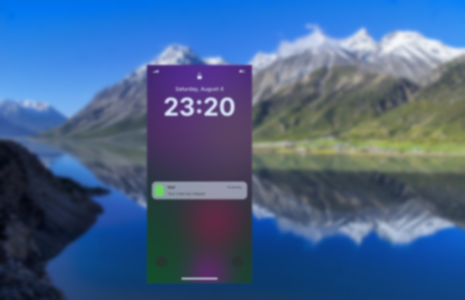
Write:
23,20
